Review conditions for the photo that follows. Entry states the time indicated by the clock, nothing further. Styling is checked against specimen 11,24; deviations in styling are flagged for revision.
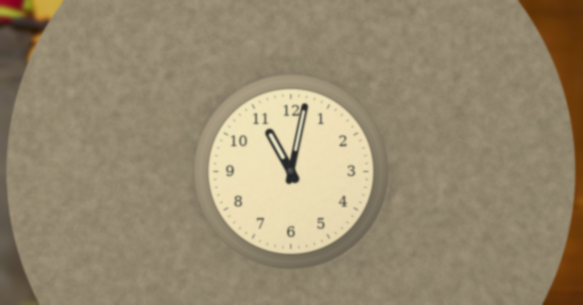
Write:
11,02
